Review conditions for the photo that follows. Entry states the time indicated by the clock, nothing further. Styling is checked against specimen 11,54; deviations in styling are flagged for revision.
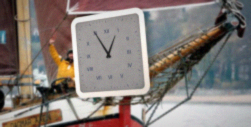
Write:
12,55
